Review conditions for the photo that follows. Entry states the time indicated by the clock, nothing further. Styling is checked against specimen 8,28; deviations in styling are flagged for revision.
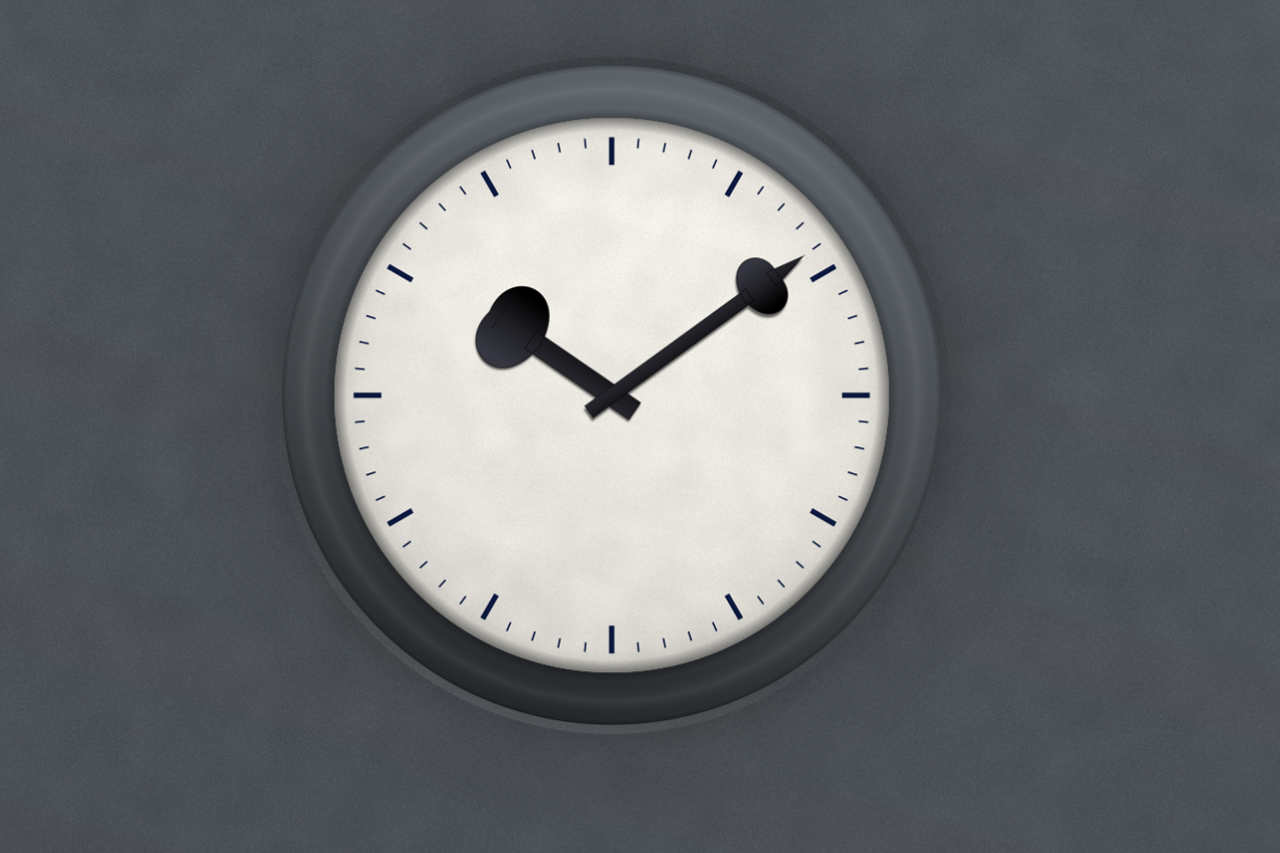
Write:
10,09
